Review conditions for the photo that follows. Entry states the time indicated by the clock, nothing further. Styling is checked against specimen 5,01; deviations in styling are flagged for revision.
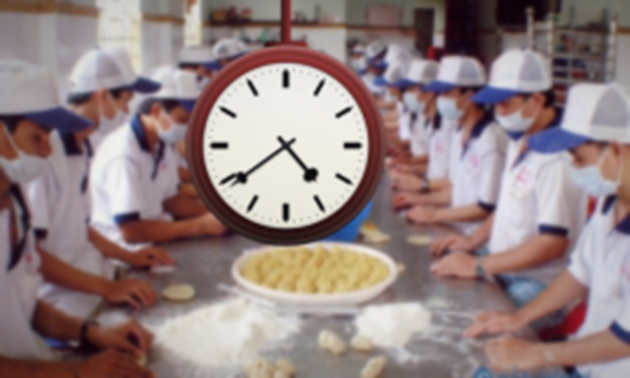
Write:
4,39
